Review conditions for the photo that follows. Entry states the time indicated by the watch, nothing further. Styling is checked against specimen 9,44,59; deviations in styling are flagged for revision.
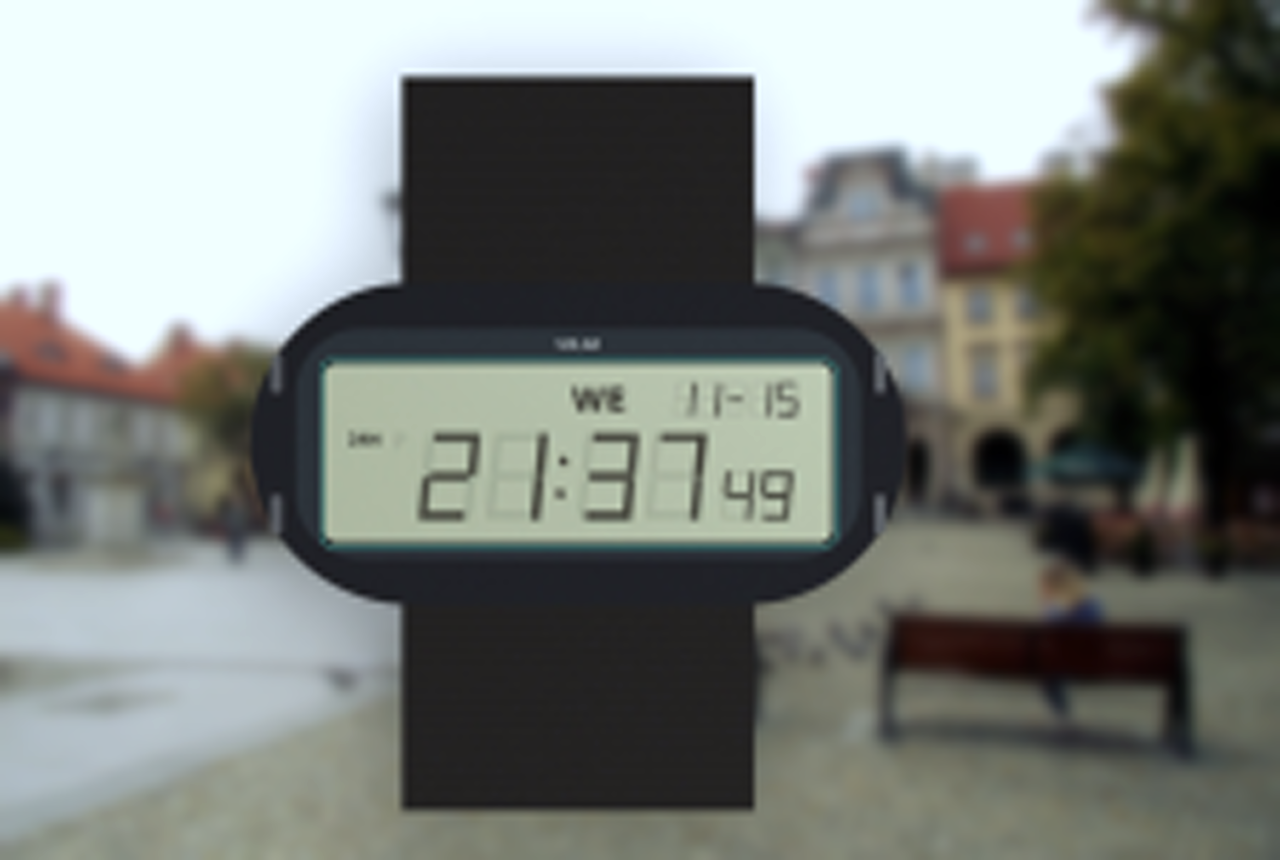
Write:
21,37,49
